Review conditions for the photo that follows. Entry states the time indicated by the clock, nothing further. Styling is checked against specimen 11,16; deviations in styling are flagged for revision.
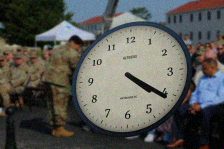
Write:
4,21
